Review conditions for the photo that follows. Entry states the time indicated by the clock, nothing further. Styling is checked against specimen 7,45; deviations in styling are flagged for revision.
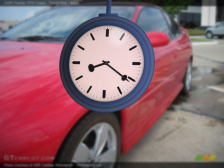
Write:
8,21
